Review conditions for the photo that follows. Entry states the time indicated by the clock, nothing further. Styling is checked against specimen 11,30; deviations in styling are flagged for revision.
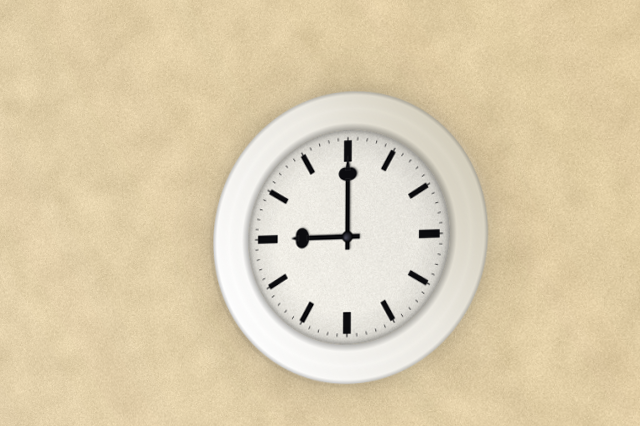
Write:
9,00
